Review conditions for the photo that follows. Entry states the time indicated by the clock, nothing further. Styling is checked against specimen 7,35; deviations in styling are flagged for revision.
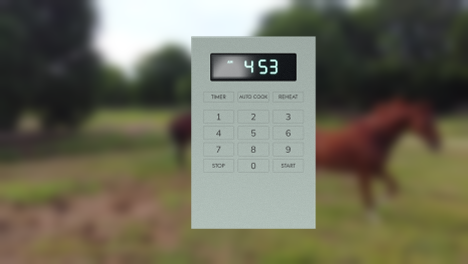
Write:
4,53
